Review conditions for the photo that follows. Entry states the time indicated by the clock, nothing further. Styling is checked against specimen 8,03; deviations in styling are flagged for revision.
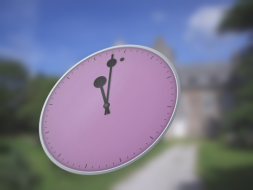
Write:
10,58
